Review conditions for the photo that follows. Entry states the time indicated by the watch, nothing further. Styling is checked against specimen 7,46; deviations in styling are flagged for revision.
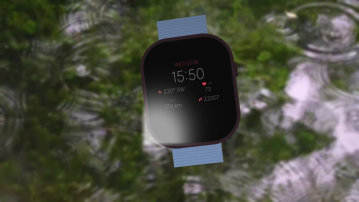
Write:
15,50
